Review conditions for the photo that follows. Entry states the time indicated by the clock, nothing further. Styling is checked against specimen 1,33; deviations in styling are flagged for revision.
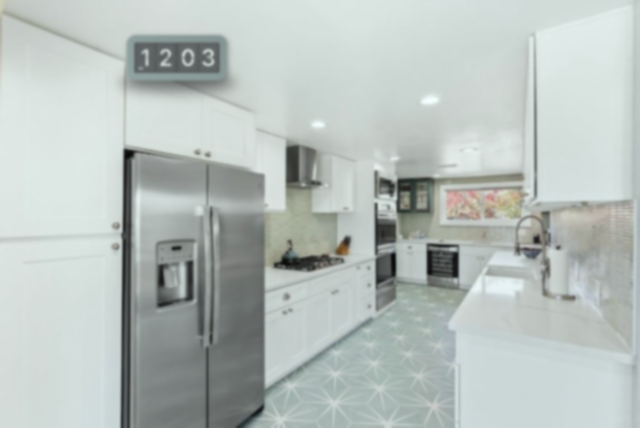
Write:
12,03
